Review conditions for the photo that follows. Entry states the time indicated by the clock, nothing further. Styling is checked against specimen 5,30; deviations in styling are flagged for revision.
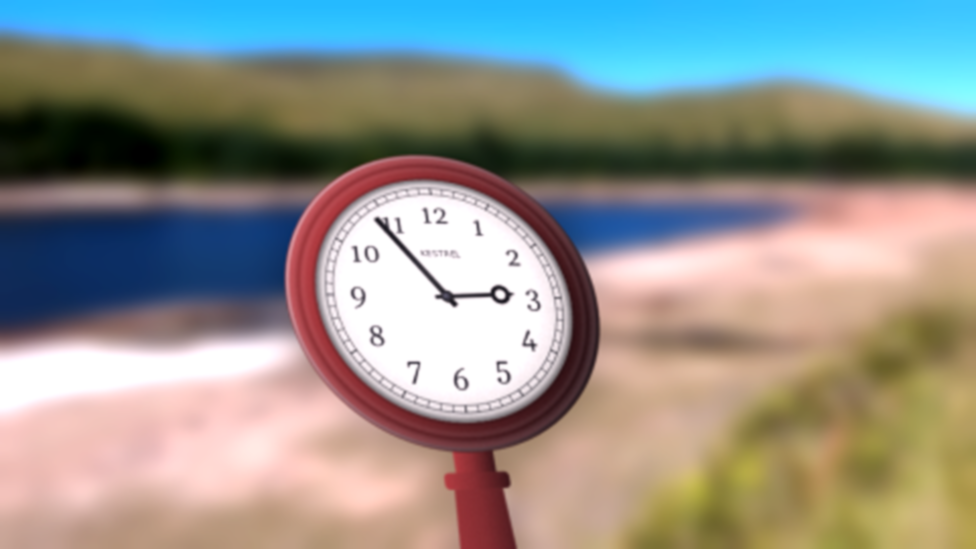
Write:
2,54
